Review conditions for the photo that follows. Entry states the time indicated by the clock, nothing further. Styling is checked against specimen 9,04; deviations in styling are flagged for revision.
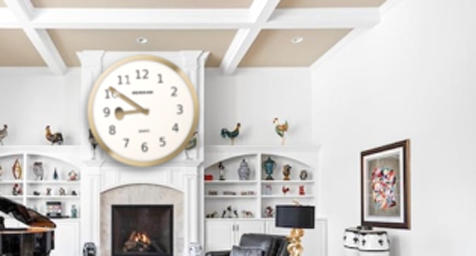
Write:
8,51
